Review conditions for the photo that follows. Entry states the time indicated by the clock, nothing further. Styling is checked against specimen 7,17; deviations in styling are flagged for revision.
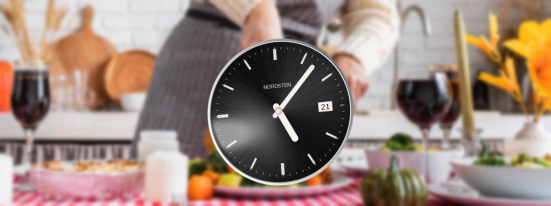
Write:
5,07
